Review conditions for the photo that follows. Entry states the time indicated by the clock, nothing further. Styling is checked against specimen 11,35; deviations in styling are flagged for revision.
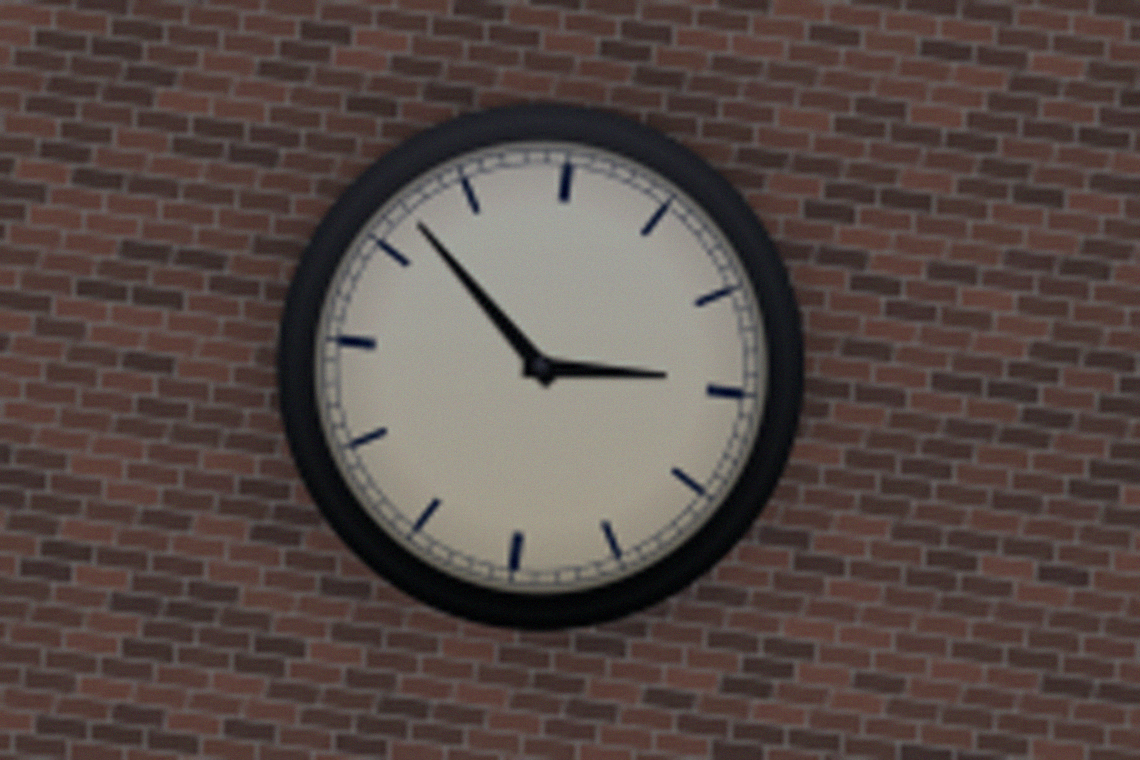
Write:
2,52
